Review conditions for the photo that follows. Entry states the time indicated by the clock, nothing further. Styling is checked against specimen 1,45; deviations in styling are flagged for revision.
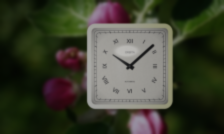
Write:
10,08
